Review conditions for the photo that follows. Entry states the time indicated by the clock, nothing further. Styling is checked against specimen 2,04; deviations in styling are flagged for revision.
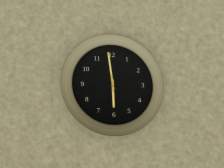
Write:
5,59
